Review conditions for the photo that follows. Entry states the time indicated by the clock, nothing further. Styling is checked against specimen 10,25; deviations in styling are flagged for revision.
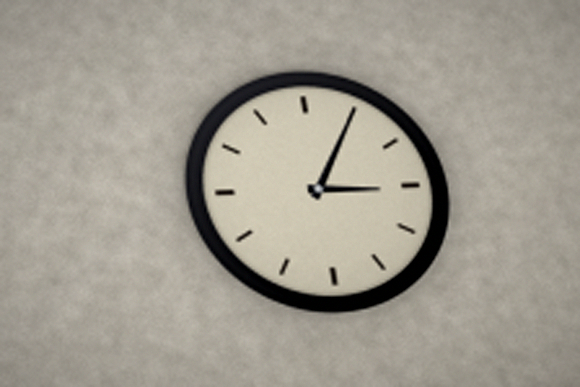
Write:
3,05
